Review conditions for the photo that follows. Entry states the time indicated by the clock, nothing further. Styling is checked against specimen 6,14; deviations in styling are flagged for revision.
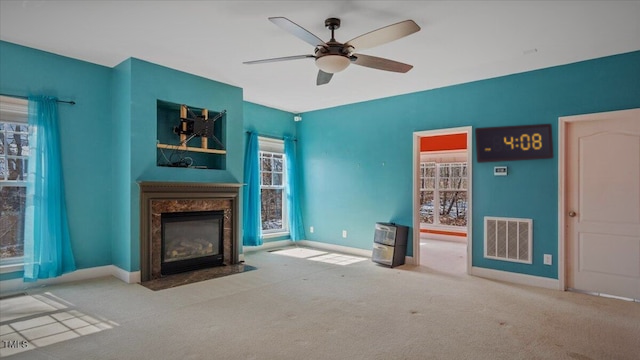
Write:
4,08
